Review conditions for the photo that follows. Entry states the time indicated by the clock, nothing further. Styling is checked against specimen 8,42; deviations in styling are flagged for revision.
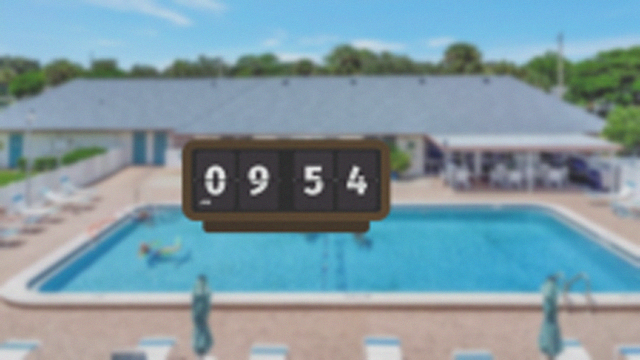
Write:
9,54
